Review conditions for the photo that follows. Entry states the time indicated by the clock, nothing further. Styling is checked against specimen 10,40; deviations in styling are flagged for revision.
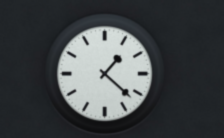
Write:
1,22
